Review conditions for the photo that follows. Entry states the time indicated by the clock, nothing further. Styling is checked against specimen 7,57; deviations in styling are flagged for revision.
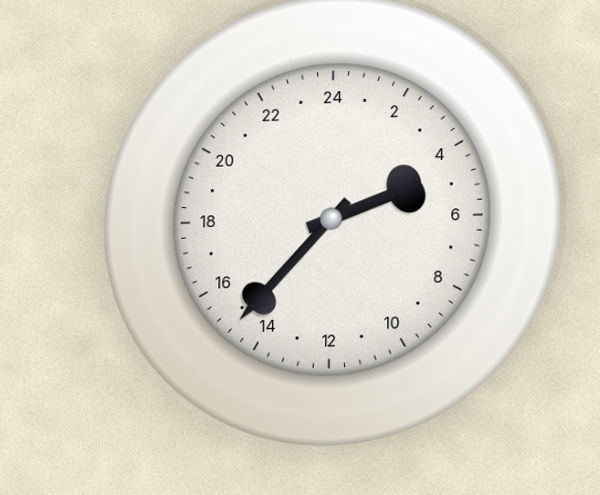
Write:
4,37
